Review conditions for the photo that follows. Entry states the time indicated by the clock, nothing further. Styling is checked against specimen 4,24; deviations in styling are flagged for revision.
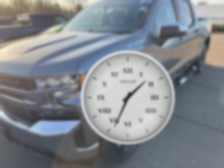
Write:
1,34
